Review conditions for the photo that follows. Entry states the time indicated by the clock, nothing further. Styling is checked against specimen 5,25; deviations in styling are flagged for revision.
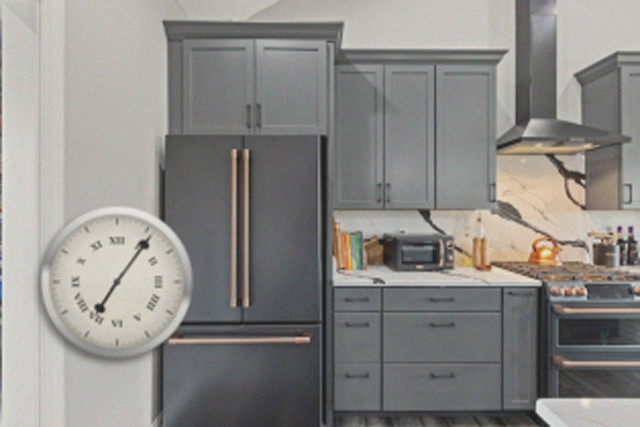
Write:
7,06
